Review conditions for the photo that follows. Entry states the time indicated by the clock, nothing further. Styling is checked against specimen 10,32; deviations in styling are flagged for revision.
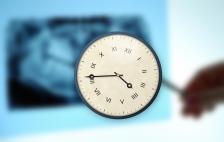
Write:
3,41
